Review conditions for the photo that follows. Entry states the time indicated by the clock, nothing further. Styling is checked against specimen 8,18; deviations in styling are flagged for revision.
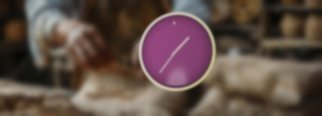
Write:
1,37
